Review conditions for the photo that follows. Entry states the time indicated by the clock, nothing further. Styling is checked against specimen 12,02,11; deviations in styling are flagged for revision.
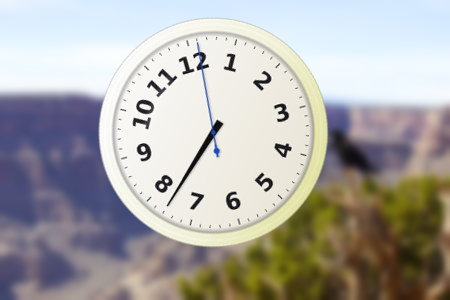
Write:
7,38,01
